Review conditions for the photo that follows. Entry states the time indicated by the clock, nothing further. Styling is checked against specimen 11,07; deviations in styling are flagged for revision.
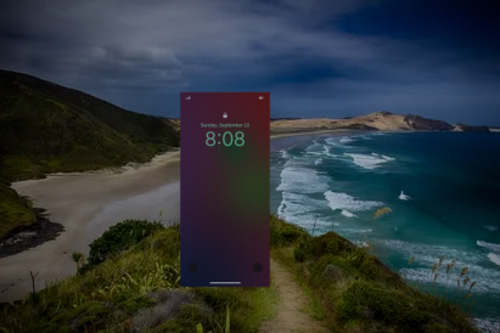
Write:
8,08
